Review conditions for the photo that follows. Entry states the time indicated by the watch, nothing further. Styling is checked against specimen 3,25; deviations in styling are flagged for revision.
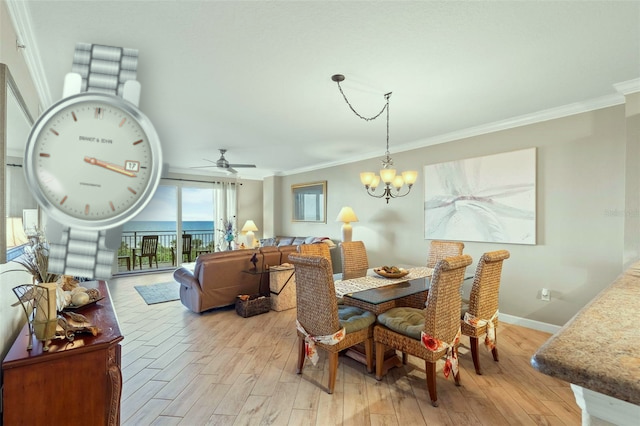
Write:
3,17
